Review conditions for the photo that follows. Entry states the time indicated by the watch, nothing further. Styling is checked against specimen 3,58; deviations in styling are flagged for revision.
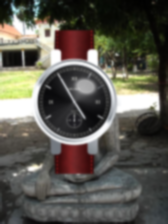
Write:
4,55
